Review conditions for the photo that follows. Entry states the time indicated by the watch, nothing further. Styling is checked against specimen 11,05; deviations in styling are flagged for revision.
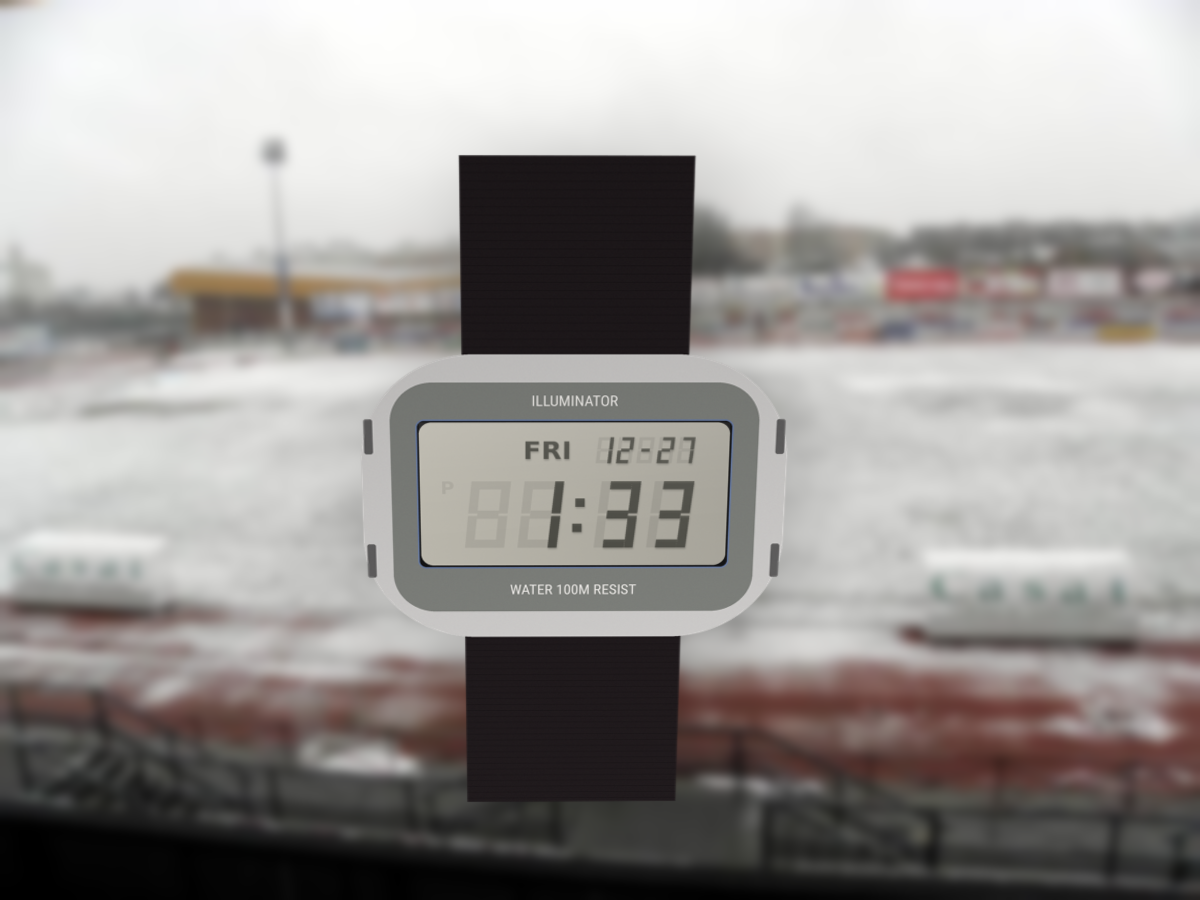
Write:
1,33
